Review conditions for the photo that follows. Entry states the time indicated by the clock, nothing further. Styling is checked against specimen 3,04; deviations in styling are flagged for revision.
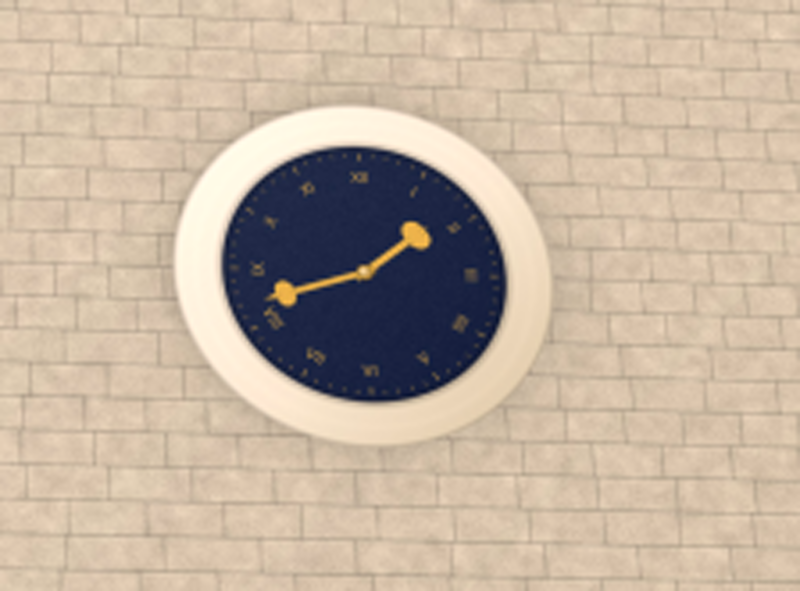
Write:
1,42
